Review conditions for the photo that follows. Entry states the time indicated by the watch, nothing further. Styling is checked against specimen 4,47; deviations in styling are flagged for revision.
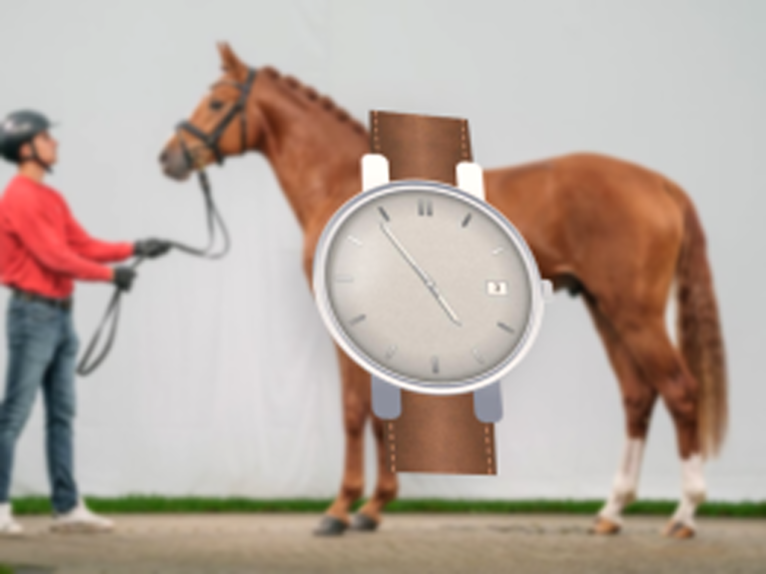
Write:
4,54
